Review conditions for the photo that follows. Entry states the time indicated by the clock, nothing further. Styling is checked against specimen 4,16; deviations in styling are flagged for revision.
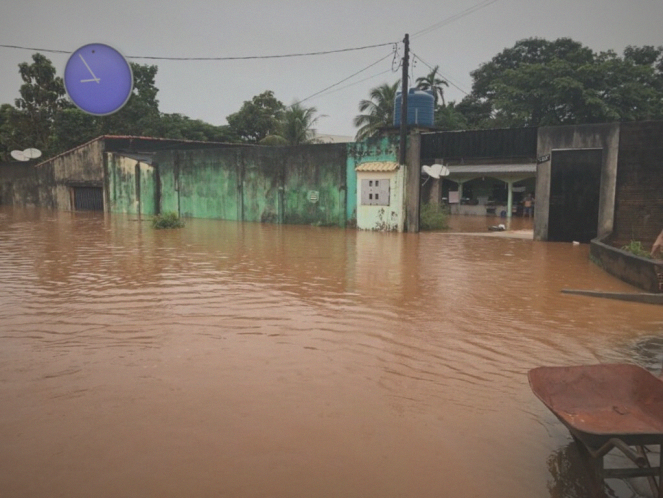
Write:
8,55
